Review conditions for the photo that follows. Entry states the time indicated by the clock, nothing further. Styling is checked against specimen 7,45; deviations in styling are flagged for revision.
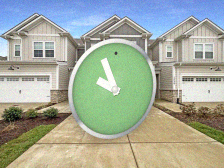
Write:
9,56
